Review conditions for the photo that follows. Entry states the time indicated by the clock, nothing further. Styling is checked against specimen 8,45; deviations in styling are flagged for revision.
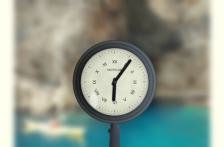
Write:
6,06
